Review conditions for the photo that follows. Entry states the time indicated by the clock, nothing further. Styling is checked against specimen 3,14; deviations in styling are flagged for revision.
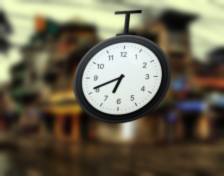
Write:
6,41
